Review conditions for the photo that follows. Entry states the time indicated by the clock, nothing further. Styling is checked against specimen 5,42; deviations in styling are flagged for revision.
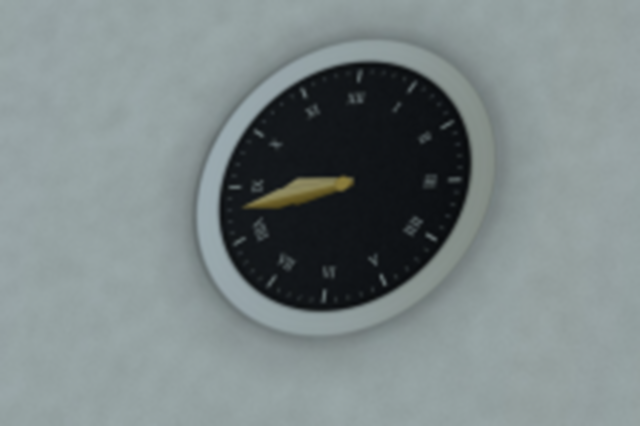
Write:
8,43
